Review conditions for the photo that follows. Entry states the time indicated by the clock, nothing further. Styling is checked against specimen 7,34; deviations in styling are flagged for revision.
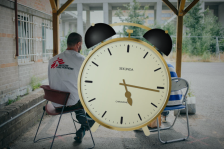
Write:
5,16
